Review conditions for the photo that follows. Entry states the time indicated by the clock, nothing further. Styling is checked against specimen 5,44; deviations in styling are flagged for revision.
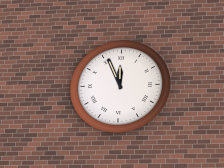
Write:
11,56
